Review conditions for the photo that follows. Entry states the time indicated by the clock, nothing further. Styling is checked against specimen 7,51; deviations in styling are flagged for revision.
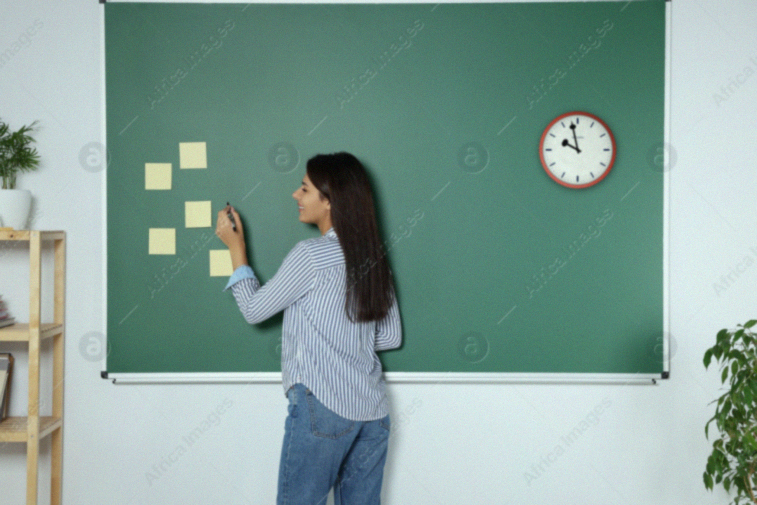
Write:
9,58
